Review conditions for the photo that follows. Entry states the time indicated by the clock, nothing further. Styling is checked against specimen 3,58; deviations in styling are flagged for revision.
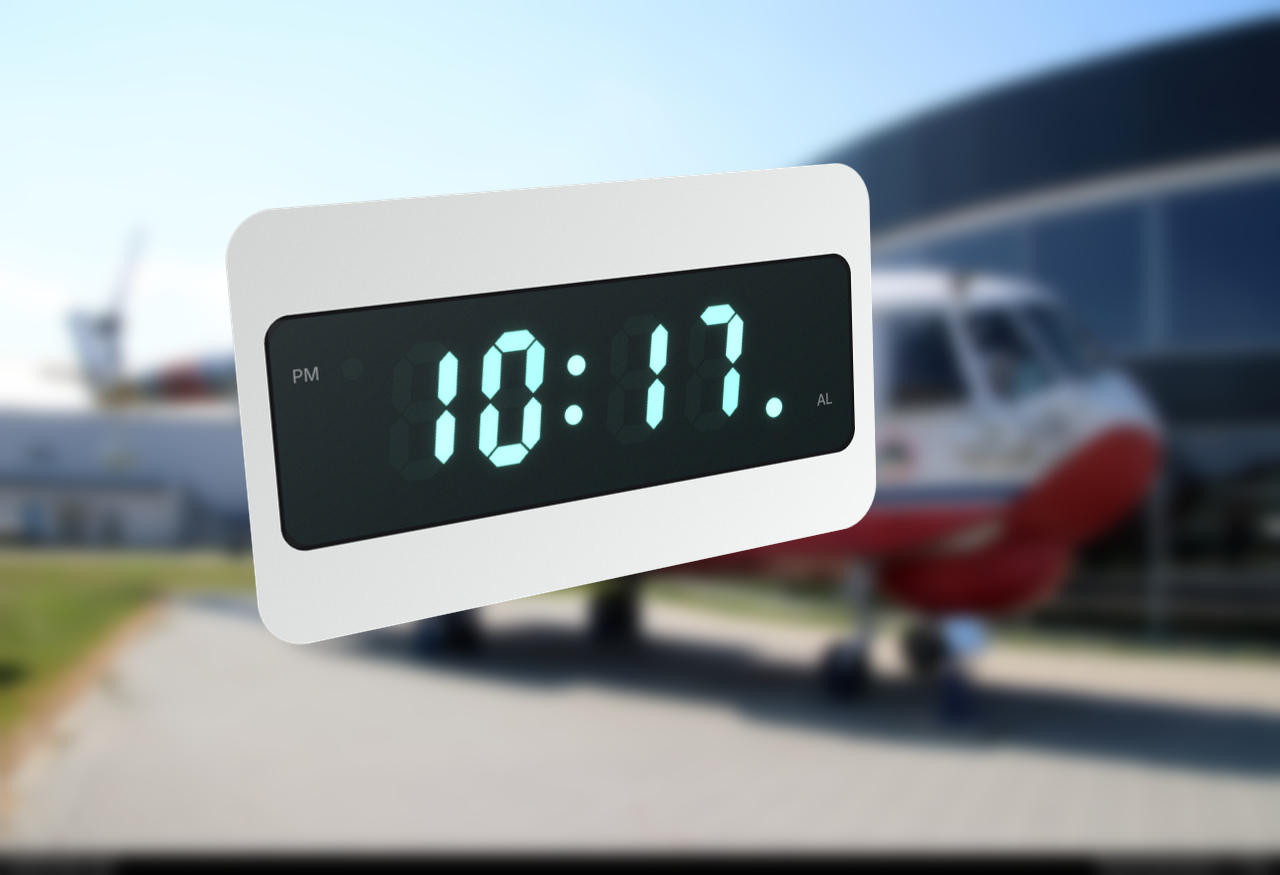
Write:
10,17
